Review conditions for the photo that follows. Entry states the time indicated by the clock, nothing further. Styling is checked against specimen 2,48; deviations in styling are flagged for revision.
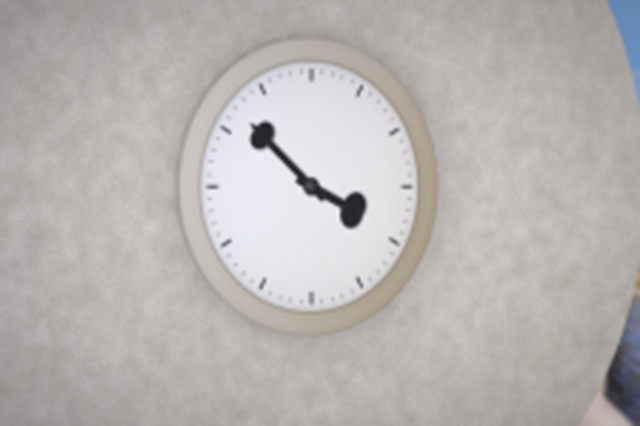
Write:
3,52
